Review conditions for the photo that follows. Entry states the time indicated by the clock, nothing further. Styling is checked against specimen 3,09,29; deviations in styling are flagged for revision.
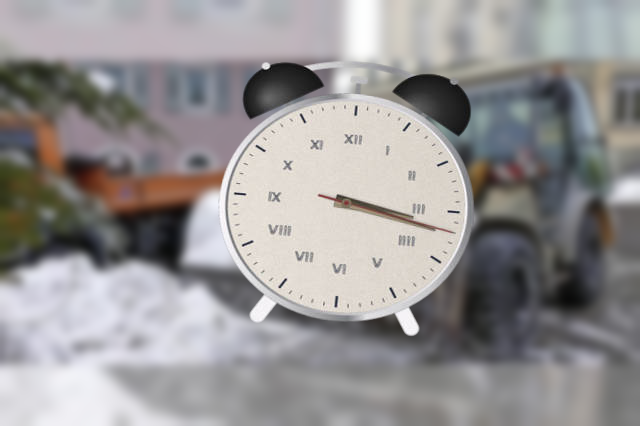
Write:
3,17,17
